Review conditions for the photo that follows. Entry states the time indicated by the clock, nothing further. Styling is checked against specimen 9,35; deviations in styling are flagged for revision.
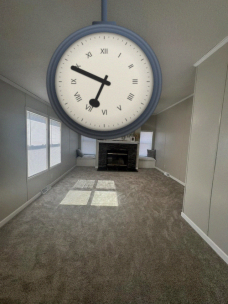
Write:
6,49
